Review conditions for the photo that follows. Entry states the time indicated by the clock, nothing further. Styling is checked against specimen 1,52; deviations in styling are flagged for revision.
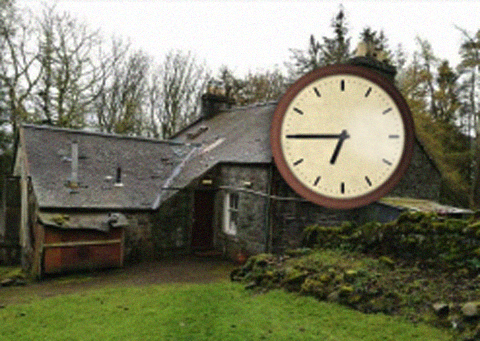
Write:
6,45
